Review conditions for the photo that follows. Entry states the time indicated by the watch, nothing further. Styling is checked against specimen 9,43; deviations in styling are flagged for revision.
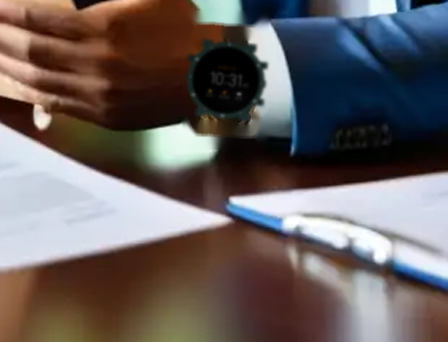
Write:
10,31
